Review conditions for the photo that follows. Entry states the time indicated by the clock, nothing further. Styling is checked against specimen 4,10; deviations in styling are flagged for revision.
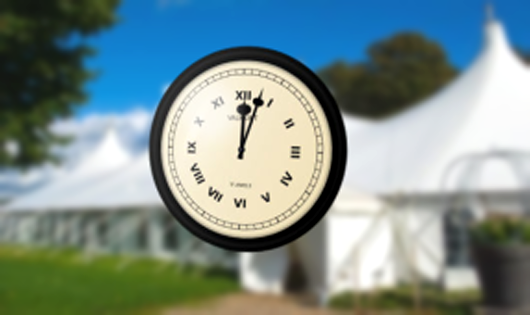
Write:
12,03
